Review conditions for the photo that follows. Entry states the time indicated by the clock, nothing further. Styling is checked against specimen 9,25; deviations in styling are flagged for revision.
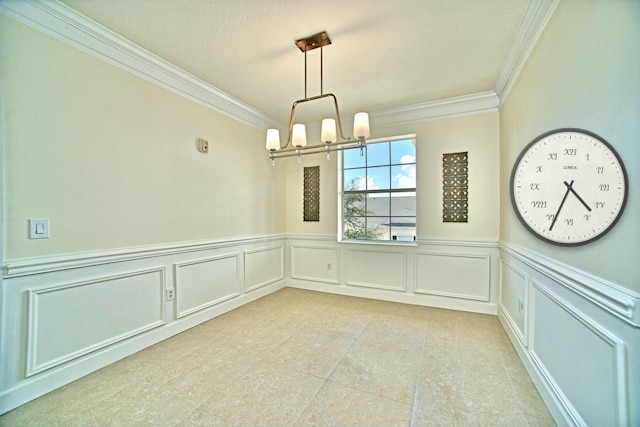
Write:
4,34
